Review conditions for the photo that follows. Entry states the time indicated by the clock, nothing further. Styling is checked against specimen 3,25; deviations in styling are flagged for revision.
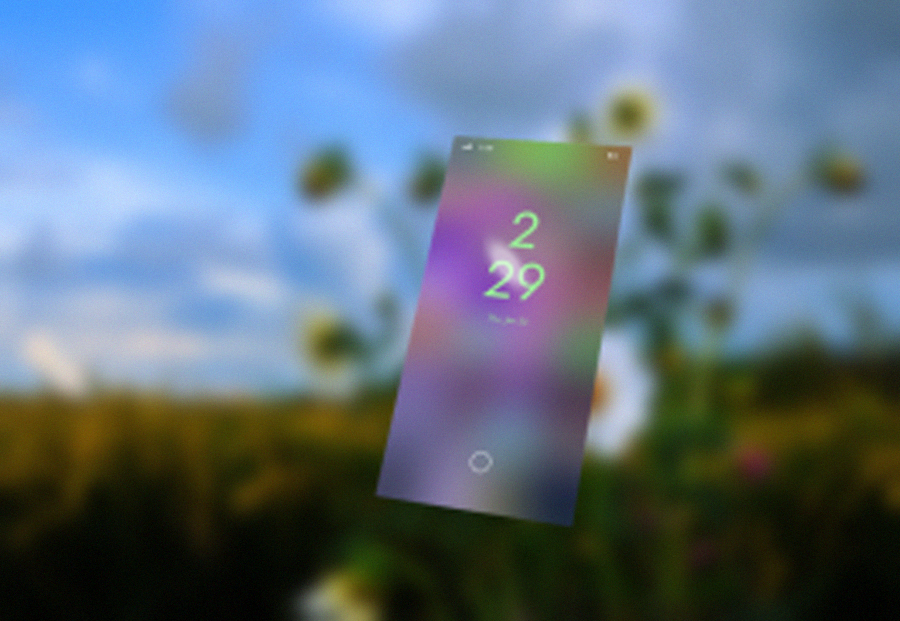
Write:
2,29
